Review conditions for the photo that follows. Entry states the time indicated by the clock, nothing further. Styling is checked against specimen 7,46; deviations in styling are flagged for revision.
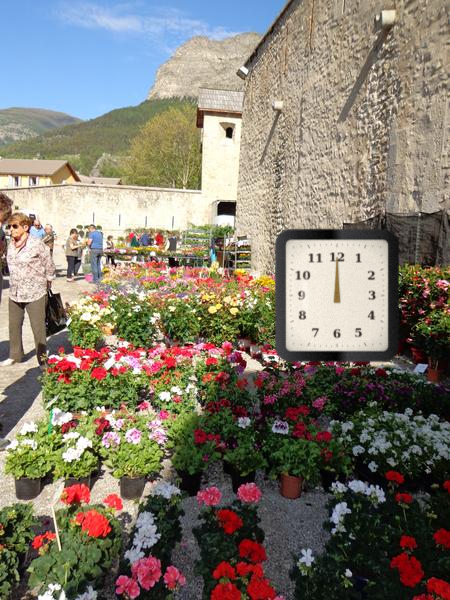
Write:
12,00
